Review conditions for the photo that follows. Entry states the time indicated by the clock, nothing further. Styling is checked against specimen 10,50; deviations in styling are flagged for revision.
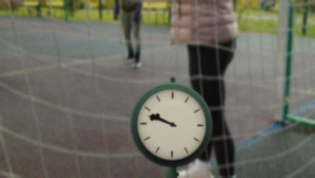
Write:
9,48
